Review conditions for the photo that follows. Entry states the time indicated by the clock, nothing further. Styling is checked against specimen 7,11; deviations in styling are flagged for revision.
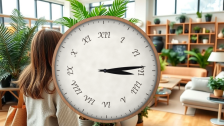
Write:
3,14
